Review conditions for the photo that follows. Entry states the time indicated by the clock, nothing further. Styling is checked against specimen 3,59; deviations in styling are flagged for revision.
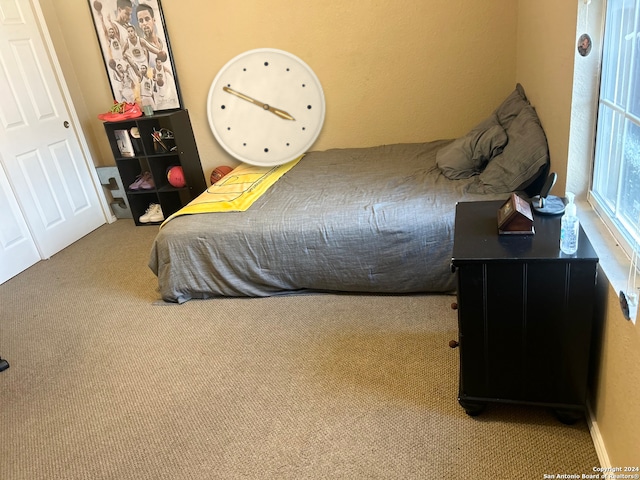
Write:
3,49
